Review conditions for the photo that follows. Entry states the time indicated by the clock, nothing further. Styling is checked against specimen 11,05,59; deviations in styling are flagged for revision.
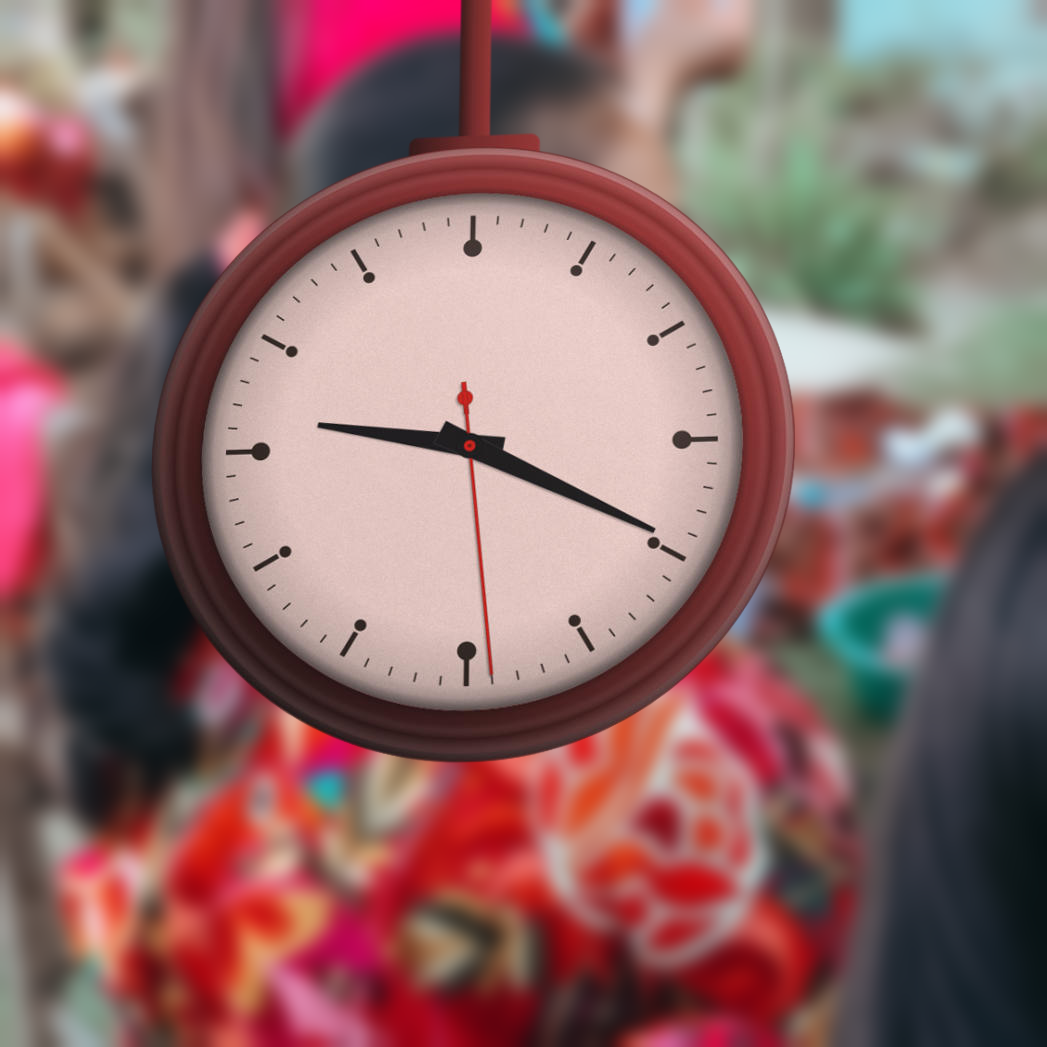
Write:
9,19,29
